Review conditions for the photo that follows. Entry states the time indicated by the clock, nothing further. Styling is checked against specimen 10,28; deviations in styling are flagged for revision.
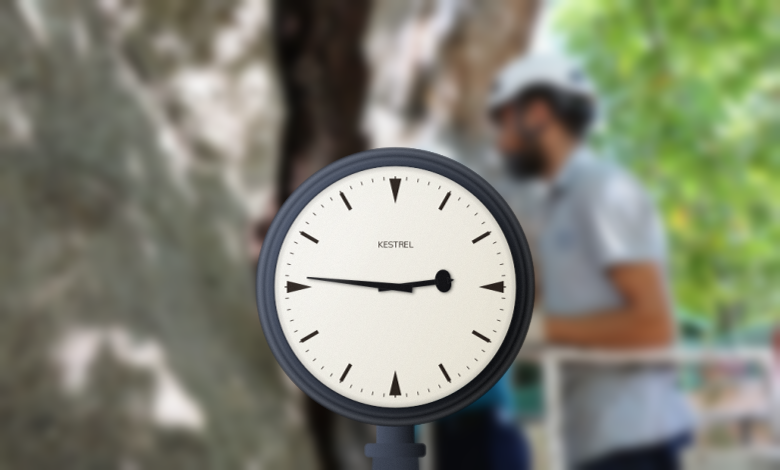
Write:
2,46
